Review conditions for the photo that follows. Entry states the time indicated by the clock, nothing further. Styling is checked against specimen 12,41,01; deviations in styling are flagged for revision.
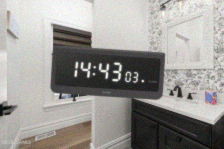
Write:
14,43,03
